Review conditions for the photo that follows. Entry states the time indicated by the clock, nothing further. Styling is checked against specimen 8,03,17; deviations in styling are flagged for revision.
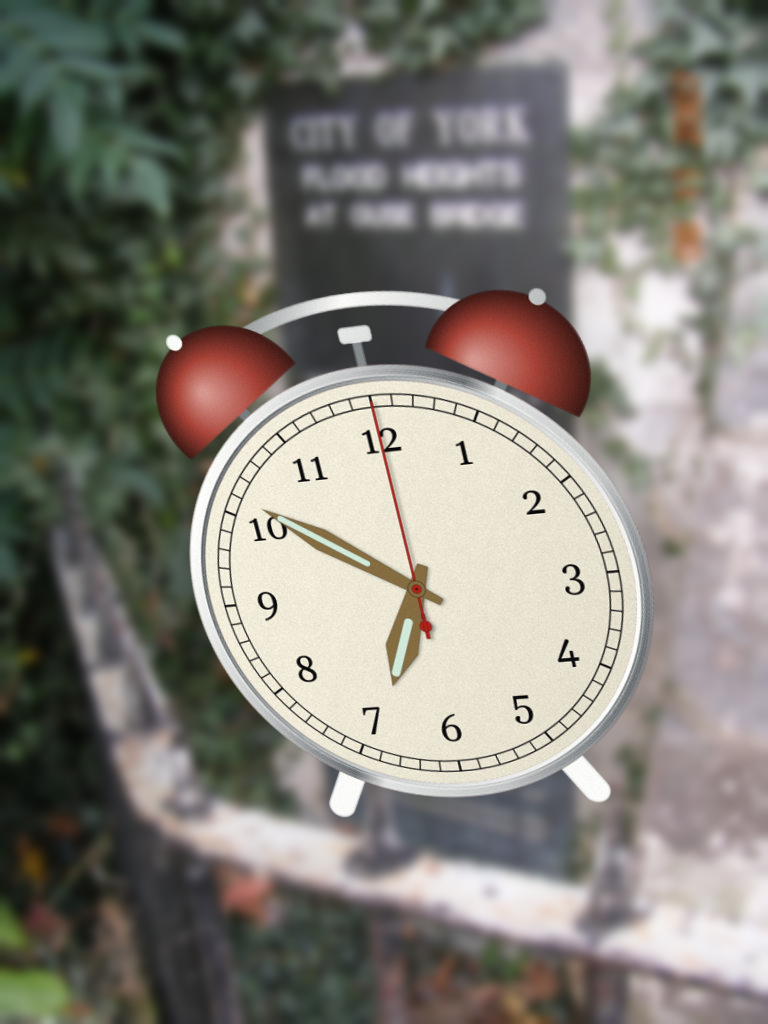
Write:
6,51,00
